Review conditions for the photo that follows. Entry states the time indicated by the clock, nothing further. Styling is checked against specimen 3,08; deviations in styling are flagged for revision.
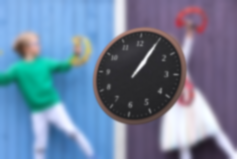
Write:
1,05
